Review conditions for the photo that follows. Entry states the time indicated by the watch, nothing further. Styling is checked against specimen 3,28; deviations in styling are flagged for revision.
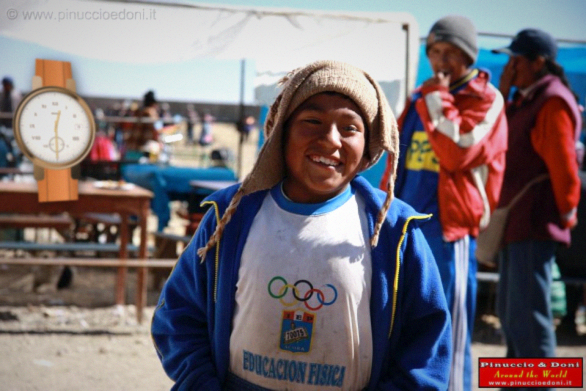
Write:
12,30
